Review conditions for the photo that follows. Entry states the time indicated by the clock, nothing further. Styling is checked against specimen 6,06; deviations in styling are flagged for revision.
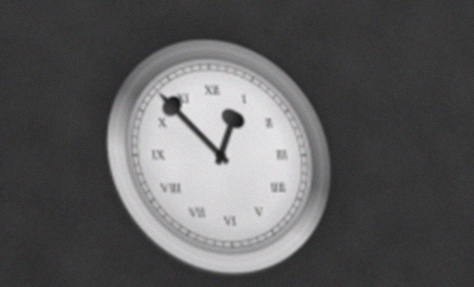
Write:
12,53
